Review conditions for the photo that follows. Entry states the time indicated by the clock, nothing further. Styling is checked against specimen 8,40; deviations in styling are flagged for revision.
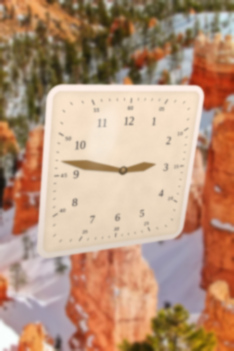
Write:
2,47
